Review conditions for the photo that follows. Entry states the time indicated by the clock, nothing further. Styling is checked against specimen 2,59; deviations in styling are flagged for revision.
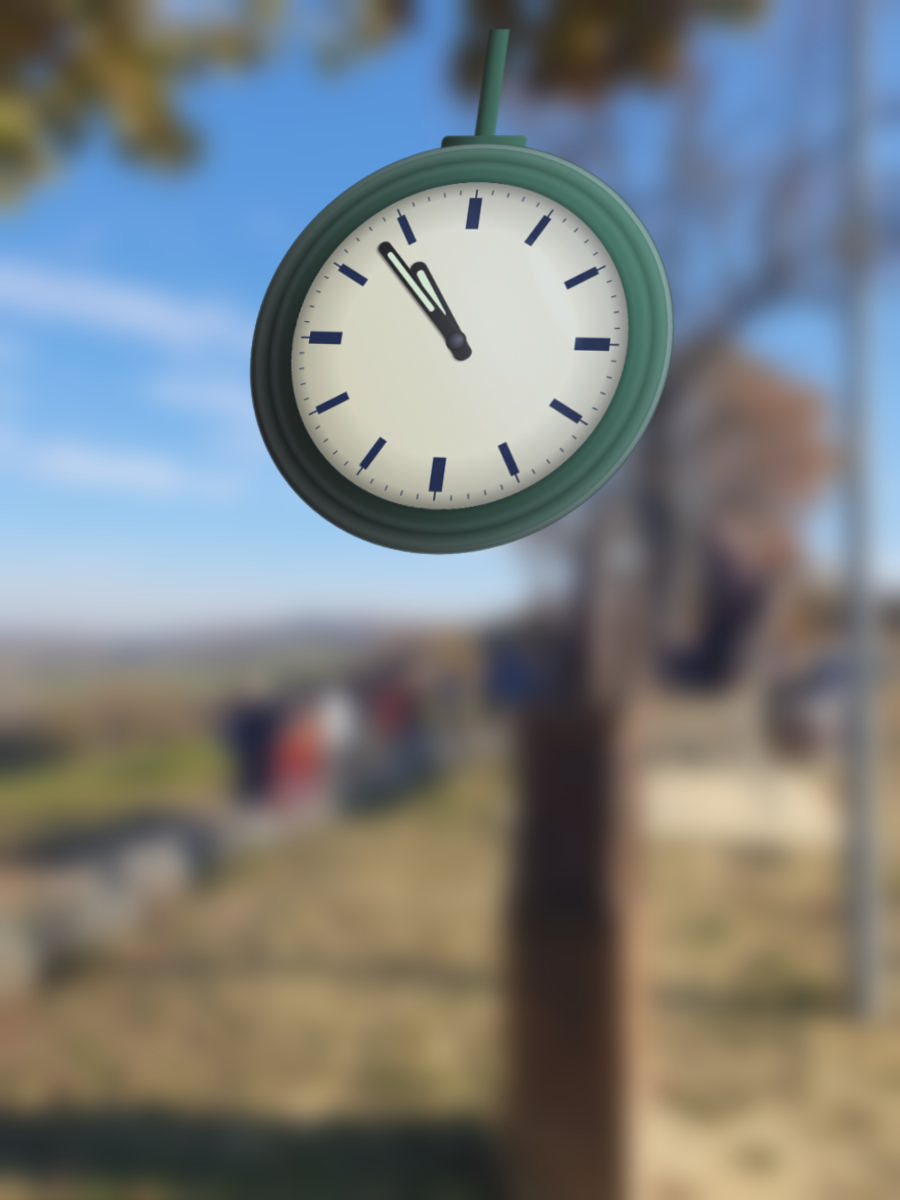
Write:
10,53
